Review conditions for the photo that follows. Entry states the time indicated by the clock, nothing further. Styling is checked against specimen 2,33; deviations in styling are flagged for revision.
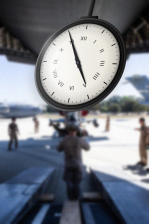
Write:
4,55
